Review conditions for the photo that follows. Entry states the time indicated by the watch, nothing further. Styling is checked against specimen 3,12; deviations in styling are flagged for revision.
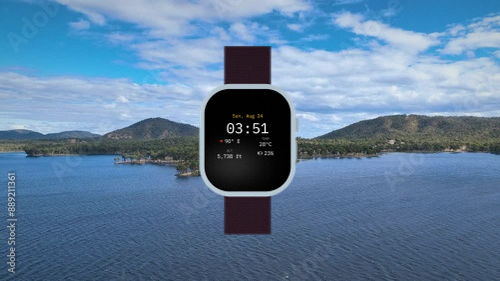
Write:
3,51
